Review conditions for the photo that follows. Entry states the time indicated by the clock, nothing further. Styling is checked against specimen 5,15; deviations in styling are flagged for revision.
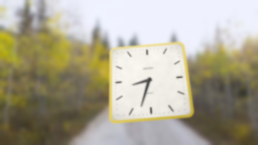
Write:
8,33
